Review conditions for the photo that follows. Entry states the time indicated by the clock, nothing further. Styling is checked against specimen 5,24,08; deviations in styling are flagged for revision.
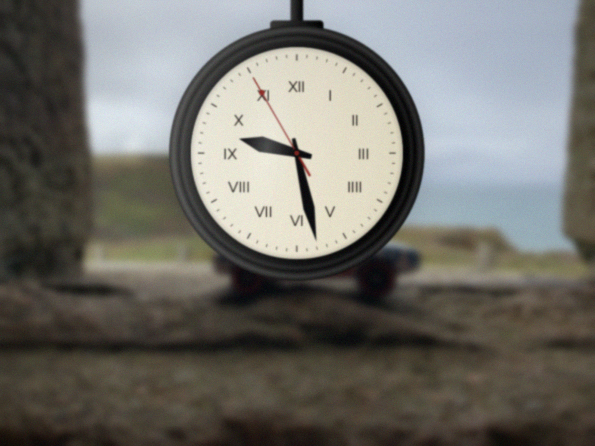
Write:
9,27,55
